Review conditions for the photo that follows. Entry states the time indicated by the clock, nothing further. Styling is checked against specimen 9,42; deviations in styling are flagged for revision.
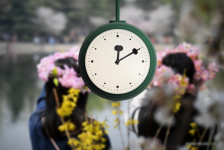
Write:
12,10
